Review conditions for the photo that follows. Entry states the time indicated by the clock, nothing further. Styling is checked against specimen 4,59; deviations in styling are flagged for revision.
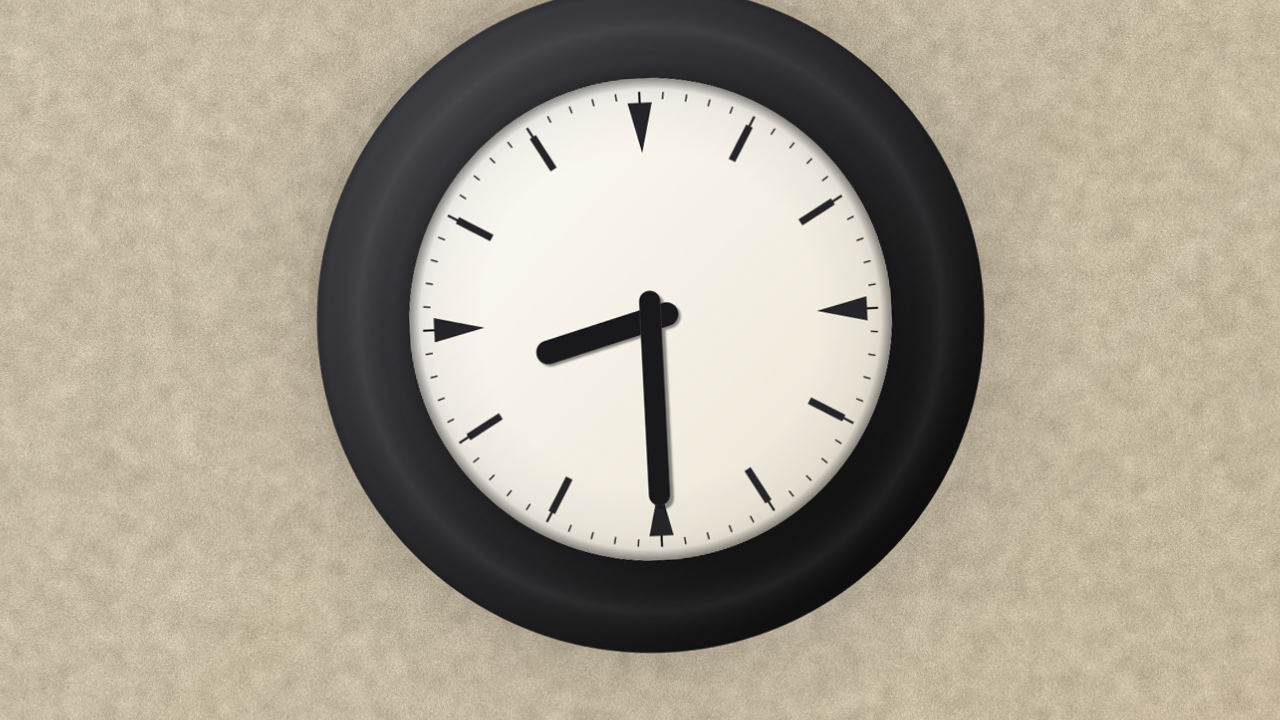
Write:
8,30
